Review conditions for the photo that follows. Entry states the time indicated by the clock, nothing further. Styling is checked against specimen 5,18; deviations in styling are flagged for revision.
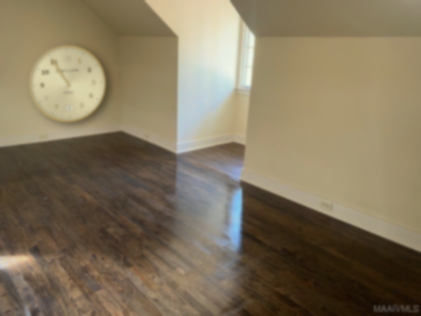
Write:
10,55
